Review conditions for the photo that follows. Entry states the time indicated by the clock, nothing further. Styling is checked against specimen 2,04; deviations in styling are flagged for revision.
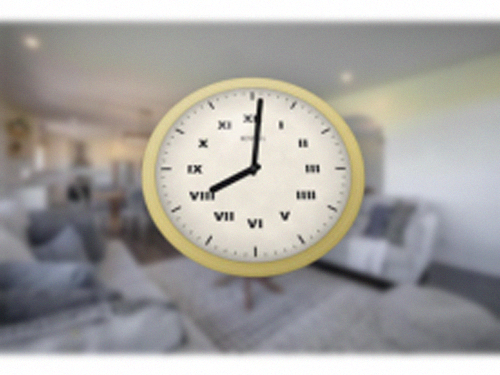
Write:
8,01
